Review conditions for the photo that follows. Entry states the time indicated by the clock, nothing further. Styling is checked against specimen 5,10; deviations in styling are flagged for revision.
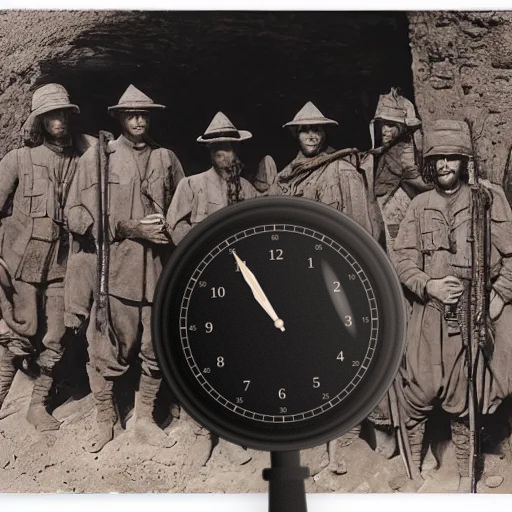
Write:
10,55
